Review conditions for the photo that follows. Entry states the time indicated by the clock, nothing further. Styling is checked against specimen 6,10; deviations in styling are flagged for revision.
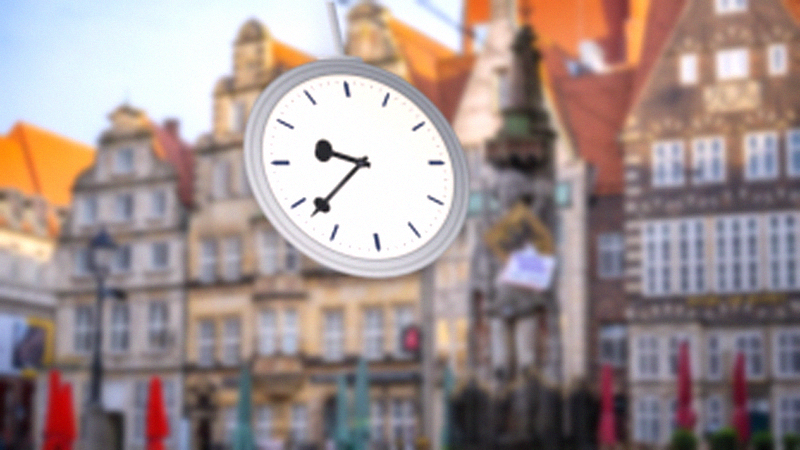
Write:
9,38
